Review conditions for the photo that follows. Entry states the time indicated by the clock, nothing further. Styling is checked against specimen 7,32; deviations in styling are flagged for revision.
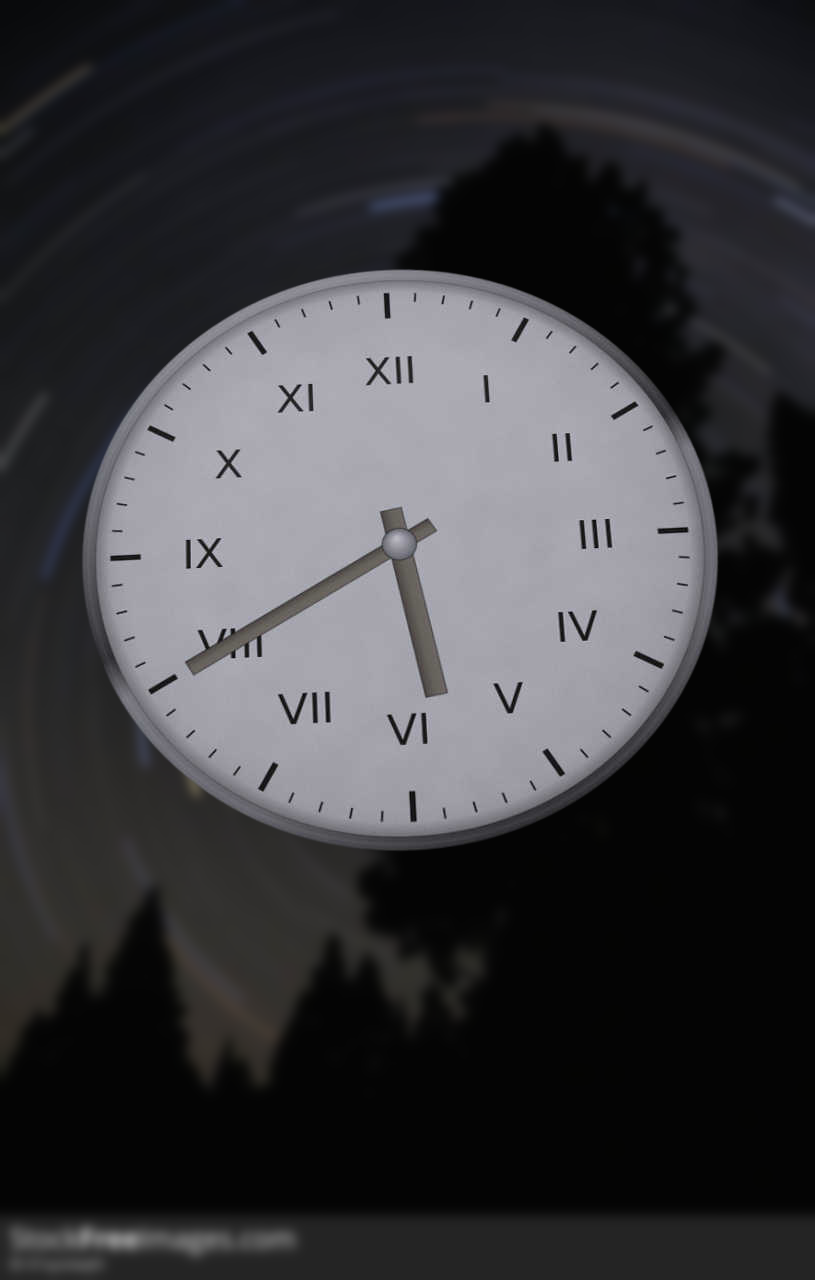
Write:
5,40
